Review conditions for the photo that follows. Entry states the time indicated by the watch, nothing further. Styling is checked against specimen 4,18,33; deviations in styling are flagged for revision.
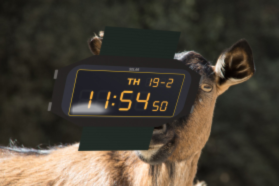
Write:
11,54,50
